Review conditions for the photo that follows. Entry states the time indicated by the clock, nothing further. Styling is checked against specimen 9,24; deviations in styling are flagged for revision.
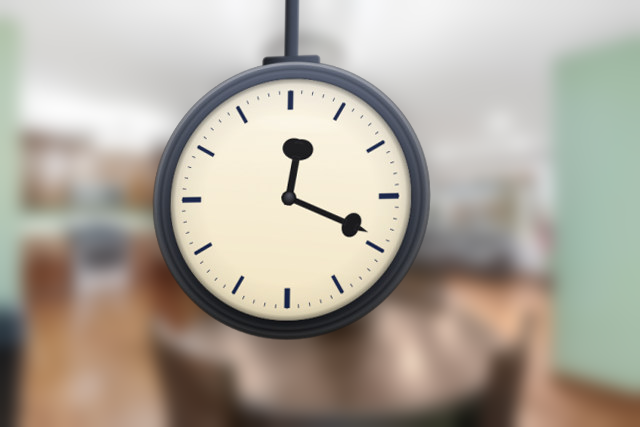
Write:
12,19
